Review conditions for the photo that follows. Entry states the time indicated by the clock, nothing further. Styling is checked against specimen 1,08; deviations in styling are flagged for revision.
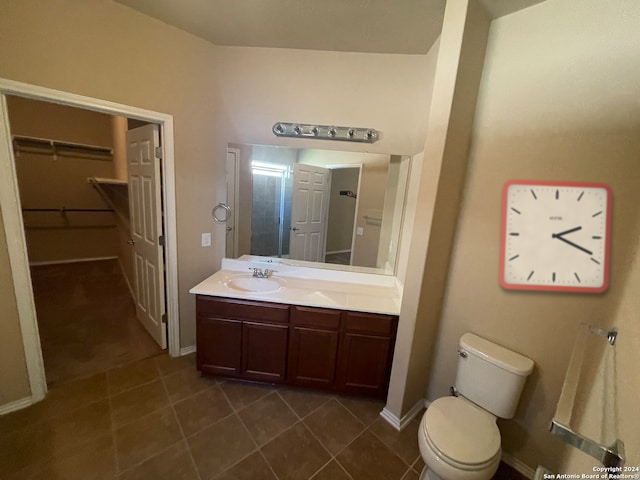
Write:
2,19
